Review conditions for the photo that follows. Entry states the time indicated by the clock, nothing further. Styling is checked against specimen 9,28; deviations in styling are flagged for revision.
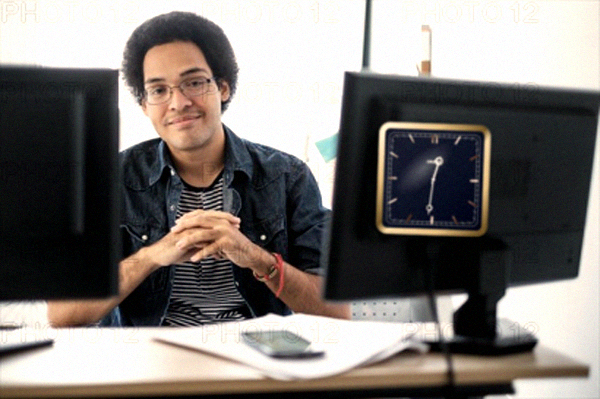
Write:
12,31
